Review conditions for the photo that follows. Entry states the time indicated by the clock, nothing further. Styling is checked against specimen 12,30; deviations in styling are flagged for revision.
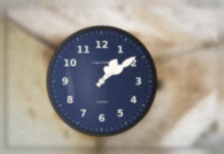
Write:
1,09
